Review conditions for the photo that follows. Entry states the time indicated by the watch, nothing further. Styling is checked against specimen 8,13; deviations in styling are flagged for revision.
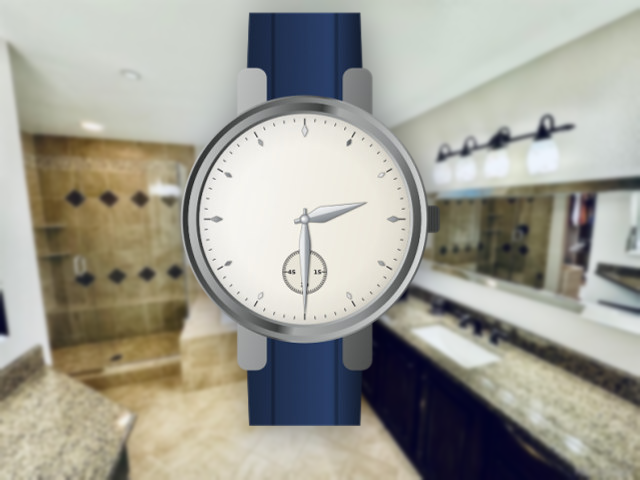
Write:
2,30
